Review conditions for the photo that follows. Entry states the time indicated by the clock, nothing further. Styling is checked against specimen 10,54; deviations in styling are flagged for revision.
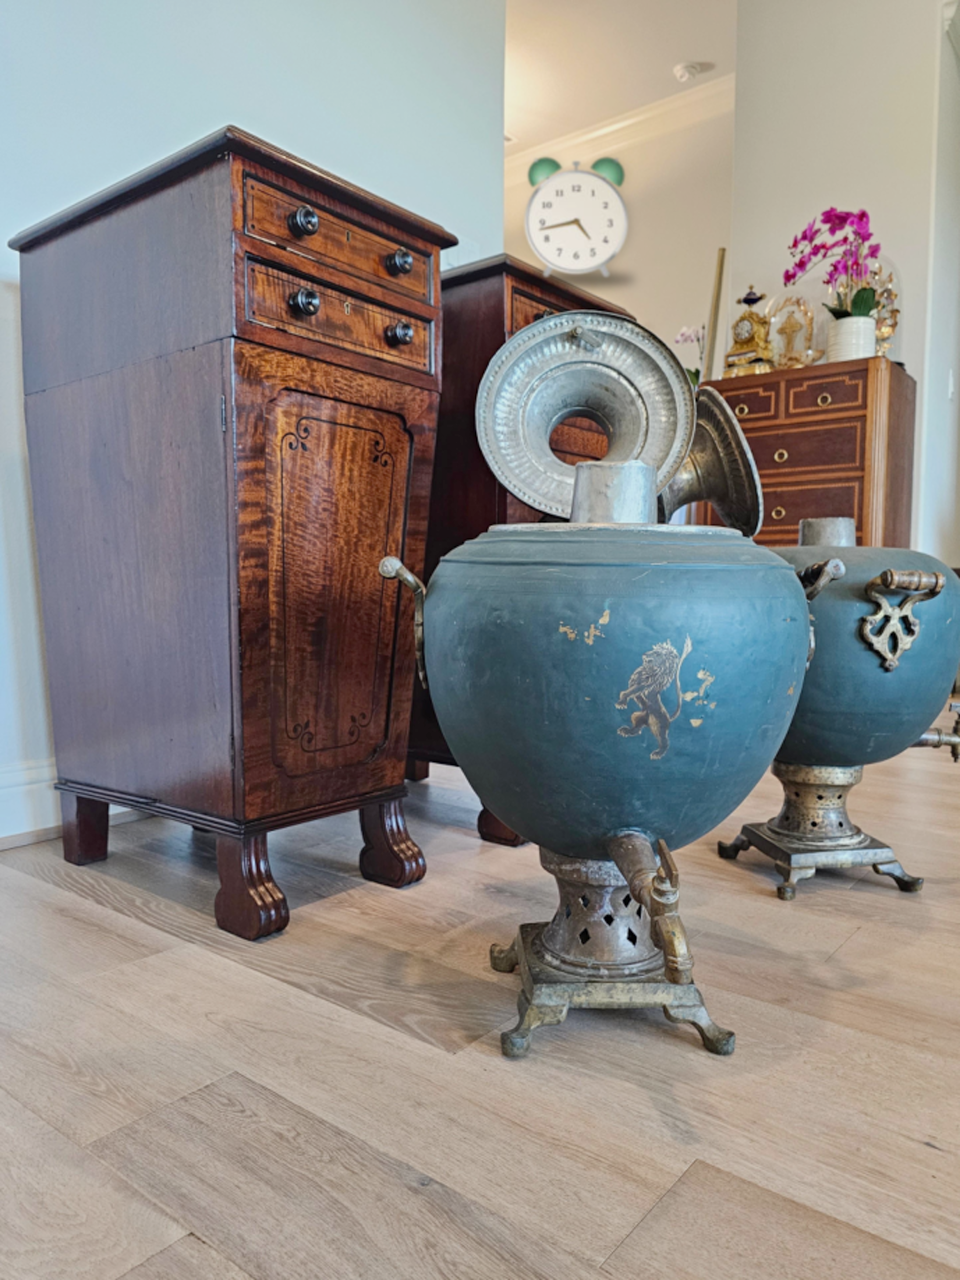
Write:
4,43
